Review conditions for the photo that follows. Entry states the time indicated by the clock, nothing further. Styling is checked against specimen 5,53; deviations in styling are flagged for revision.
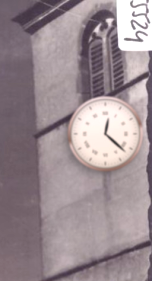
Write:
12,22
